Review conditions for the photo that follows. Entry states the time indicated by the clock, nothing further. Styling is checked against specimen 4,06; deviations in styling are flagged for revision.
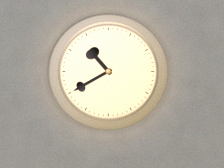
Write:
10,40
